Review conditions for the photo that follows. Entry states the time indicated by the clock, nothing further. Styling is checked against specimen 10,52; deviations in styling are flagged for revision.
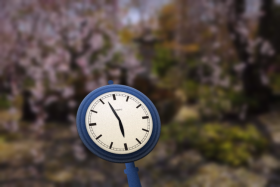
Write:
5,57
